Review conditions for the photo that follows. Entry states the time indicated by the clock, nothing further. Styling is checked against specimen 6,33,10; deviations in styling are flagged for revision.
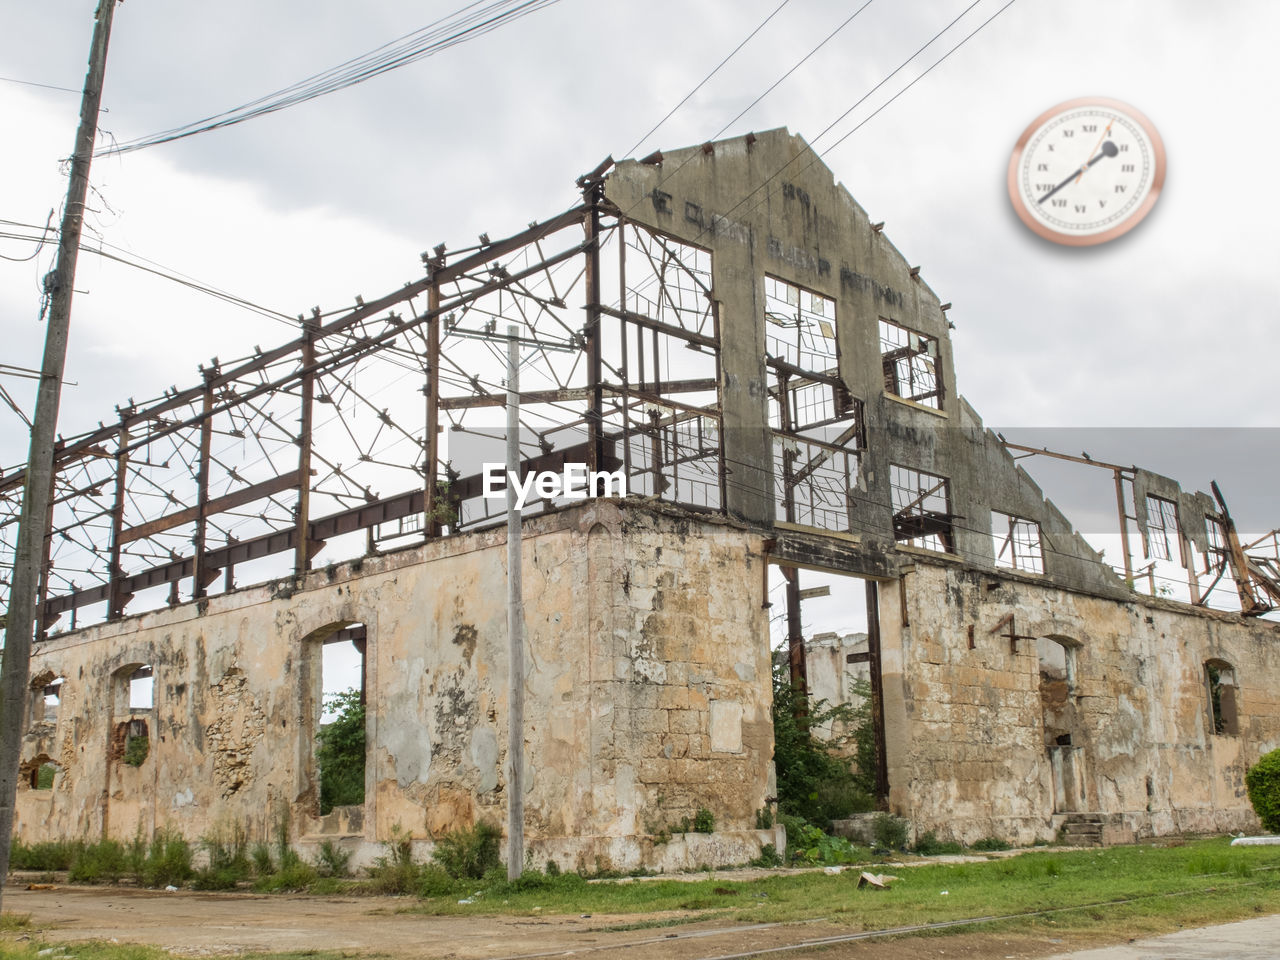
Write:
1,38,04
